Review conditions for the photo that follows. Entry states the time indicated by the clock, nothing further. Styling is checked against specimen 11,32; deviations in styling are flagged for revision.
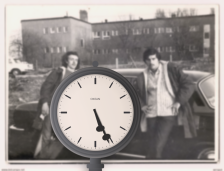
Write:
5,26
